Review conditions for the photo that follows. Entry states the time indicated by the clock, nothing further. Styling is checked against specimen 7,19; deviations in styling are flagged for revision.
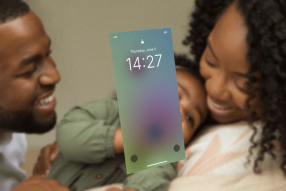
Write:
14,27
